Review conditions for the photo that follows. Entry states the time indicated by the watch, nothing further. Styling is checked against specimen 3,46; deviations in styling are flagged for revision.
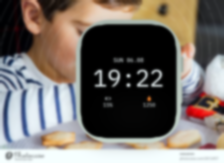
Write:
19,22
